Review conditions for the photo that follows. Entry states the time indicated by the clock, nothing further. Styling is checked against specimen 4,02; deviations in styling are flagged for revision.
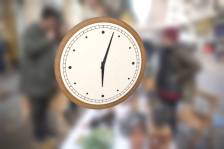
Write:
6,03
